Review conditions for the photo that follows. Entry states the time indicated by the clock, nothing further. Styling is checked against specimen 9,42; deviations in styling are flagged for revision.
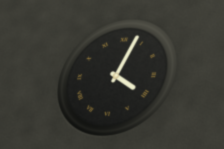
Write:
4,03
